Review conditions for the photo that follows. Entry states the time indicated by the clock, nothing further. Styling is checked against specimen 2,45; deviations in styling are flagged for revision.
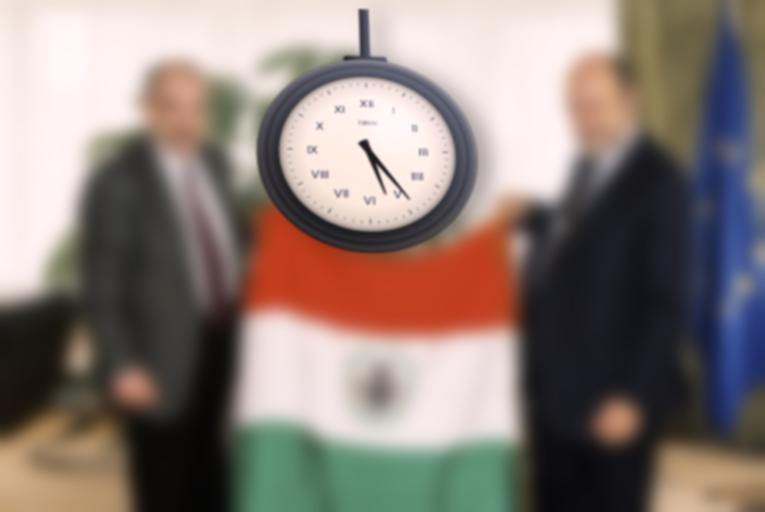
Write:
5,24
